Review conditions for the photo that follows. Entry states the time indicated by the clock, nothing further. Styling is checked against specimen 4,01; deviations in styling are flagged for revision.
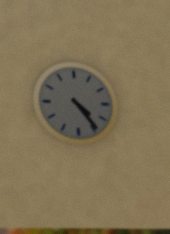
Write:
4,24
